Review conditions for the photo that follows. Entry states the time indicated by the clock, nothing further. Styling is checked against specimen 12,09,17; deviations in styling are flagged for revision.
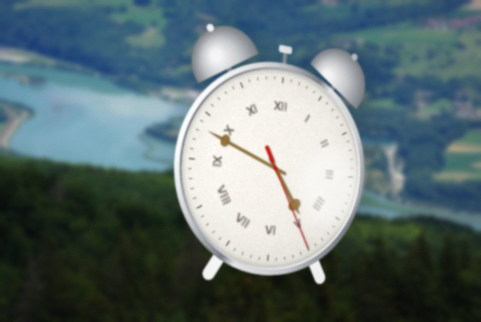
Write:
4,48,25
